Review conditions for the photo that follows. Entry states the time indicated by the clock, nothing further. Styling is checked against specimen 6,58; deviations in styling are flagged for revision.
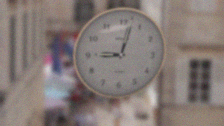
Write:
9,02
